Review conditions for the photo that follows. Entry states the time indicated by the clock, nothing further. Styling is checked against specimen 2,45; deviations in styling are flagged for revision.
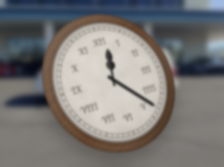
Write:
12,23
